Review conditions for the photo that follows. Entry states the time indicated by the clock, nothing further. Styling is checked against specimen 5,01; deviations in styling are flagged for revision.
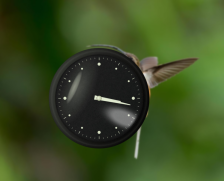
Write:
3,17
